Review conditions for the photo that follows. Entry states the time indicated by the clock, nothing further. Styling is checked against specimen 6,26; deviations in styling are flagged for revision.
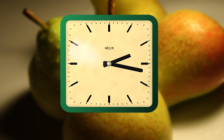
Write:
2,17
